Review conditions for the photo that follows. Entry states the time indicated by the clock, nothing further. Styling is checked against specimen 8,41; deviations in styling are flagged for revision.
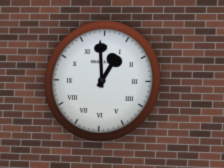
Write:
12,59
